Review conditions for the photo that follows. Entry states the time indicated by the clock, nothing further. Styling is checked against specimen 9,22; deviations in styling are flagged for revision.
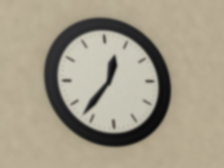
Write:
12,37
